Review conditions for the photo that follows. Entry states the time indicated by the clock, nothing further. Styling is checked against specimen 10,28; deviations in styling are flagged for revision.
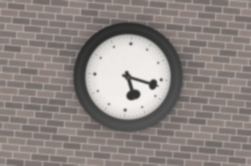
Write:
5,17
